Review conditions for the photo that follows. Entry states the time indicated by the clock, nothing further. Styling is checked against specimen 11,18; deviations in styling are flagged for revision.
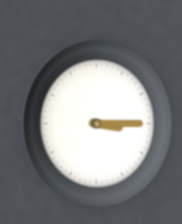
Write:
3,15
